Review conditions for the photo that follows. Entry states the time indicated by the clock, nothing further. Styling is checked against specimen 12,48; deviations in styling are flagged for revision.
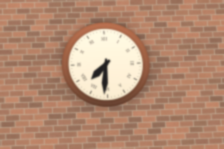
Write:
7,31
